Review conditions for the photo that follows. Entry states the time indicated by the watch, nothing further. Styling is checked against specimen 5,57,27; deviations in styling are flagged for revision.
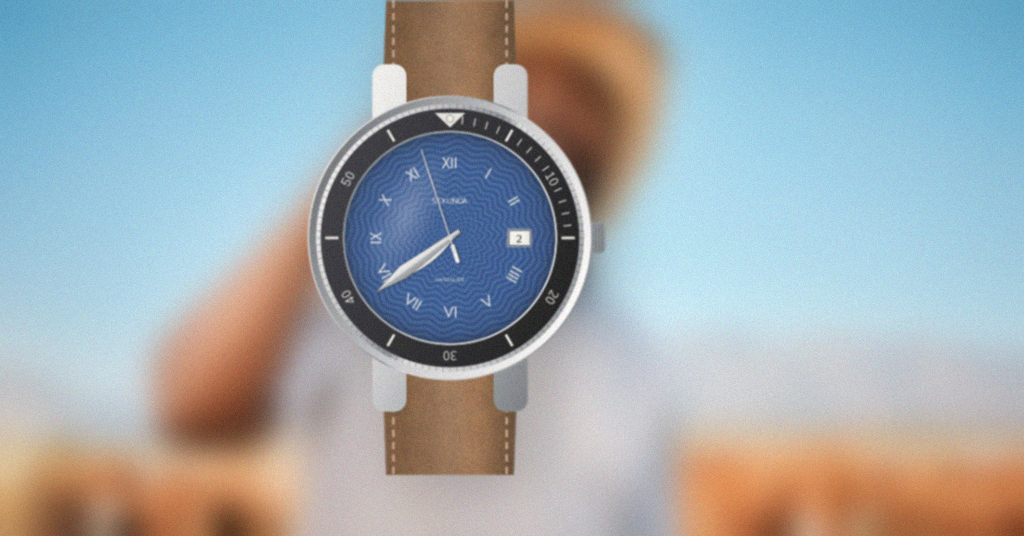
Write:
7,38,57
